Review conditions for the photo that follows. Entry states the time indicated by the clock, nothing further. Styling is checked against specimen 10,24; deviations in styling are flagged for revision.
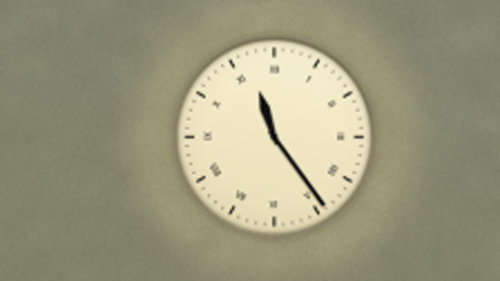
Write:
11,24
